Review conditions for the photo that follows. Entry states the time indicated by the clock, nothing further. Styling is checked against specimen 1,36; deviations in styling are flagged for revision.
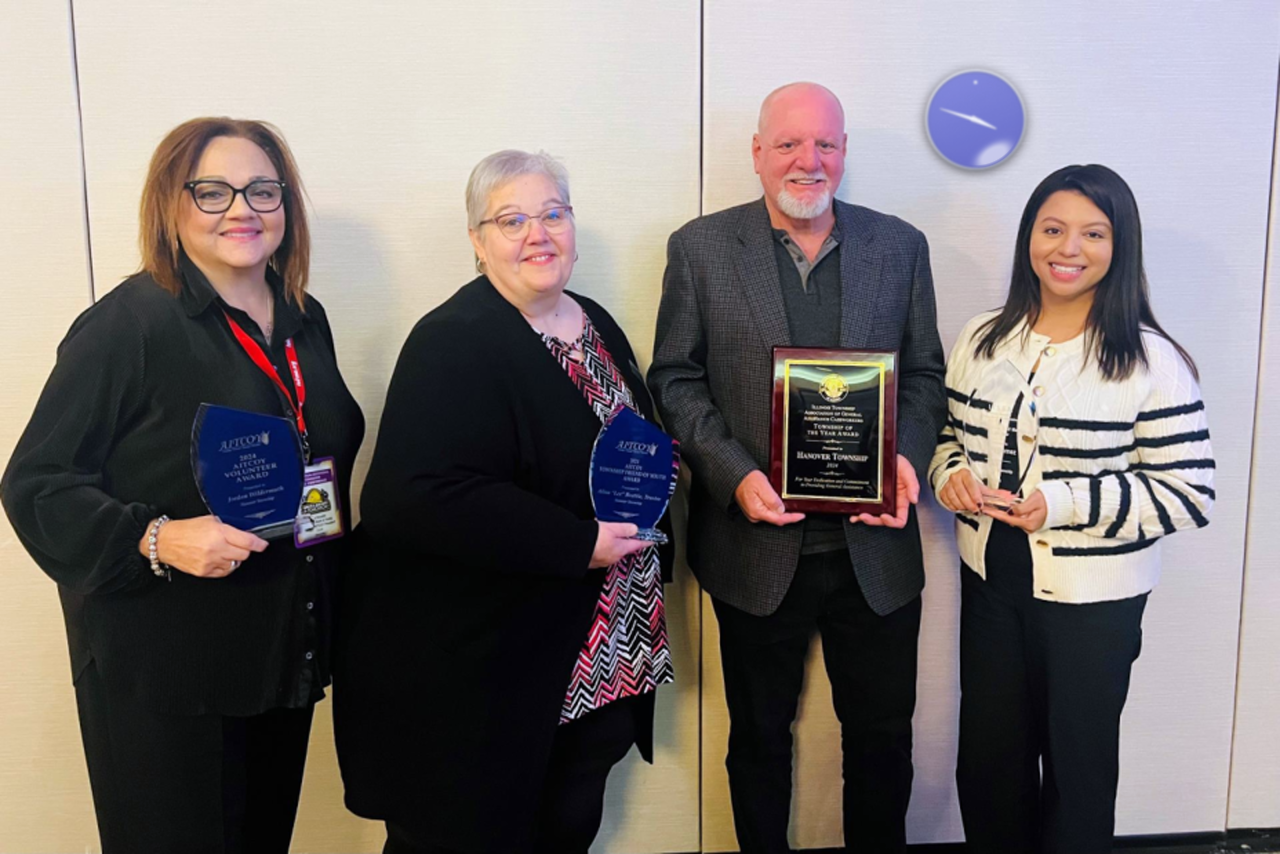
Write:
3,48
